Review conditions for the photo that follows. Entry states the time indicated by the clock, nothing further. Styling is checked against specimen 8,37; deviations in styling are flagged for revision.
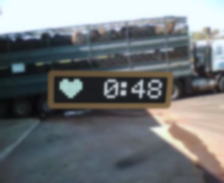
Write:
0,48
